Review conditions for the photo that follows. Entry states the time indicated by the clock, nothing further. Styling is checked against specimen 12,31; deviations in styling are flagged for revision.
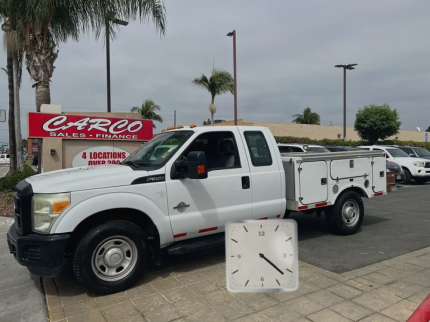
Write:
4,22
